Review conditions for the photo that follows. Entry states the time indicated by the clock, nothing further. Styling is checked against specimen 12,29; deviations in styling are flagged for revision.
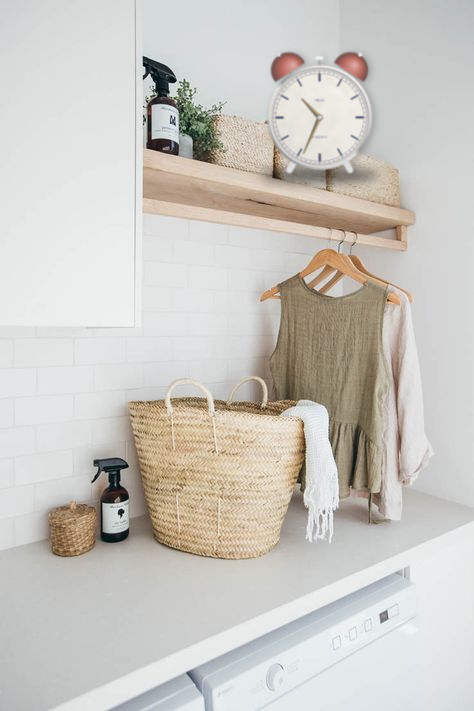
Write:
10,34
